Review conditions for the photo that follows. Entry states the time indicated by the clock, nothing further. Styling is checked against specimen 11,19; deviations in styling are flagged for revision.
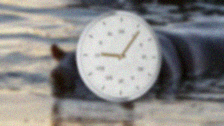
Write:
9,06
